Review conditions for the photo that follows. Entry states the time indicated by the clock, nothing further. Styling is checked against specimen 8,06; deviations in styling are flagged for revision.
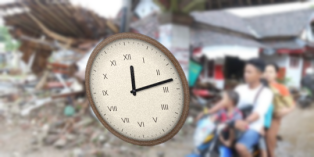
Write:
12,13
